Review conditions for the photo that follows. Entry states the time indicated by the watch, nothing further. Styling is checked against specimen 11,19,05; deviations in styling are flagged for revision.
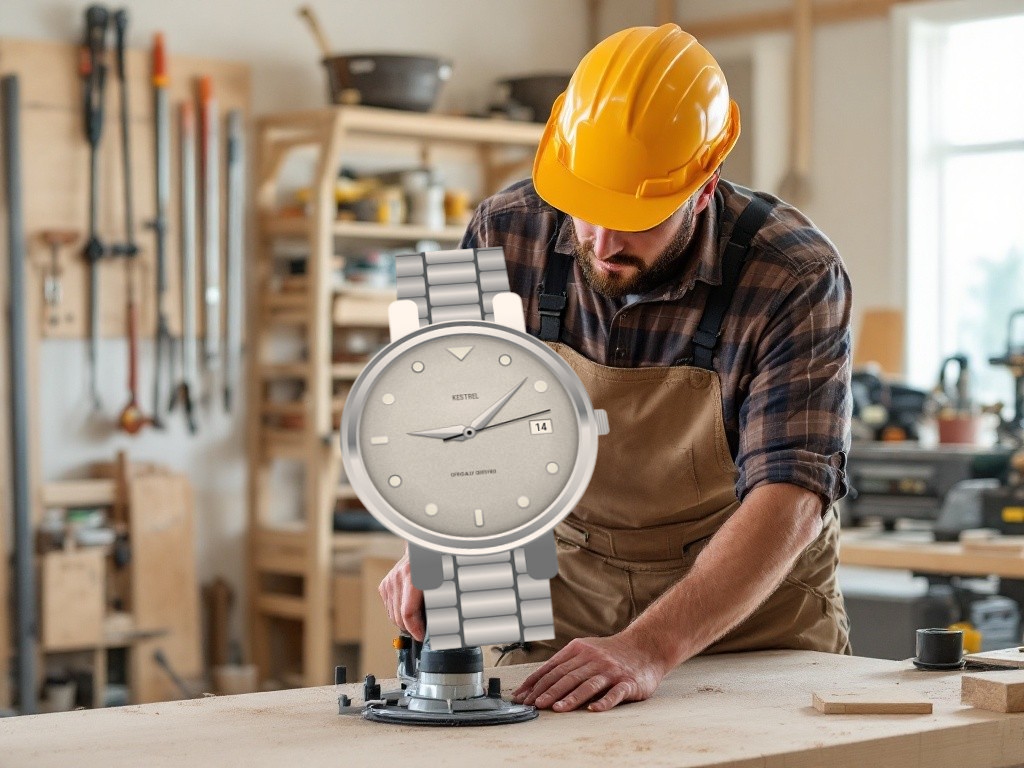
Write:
9,08,13
